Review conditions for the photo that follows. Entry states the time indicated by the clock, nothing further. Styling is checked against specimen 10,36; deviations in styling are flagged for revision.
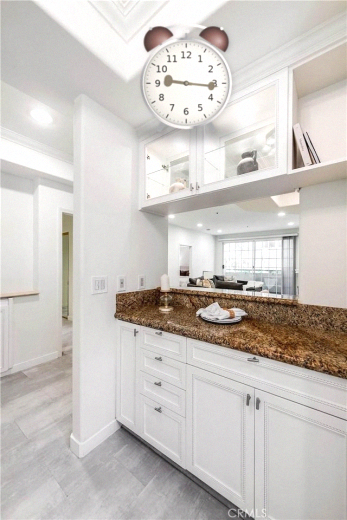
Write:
9,16
